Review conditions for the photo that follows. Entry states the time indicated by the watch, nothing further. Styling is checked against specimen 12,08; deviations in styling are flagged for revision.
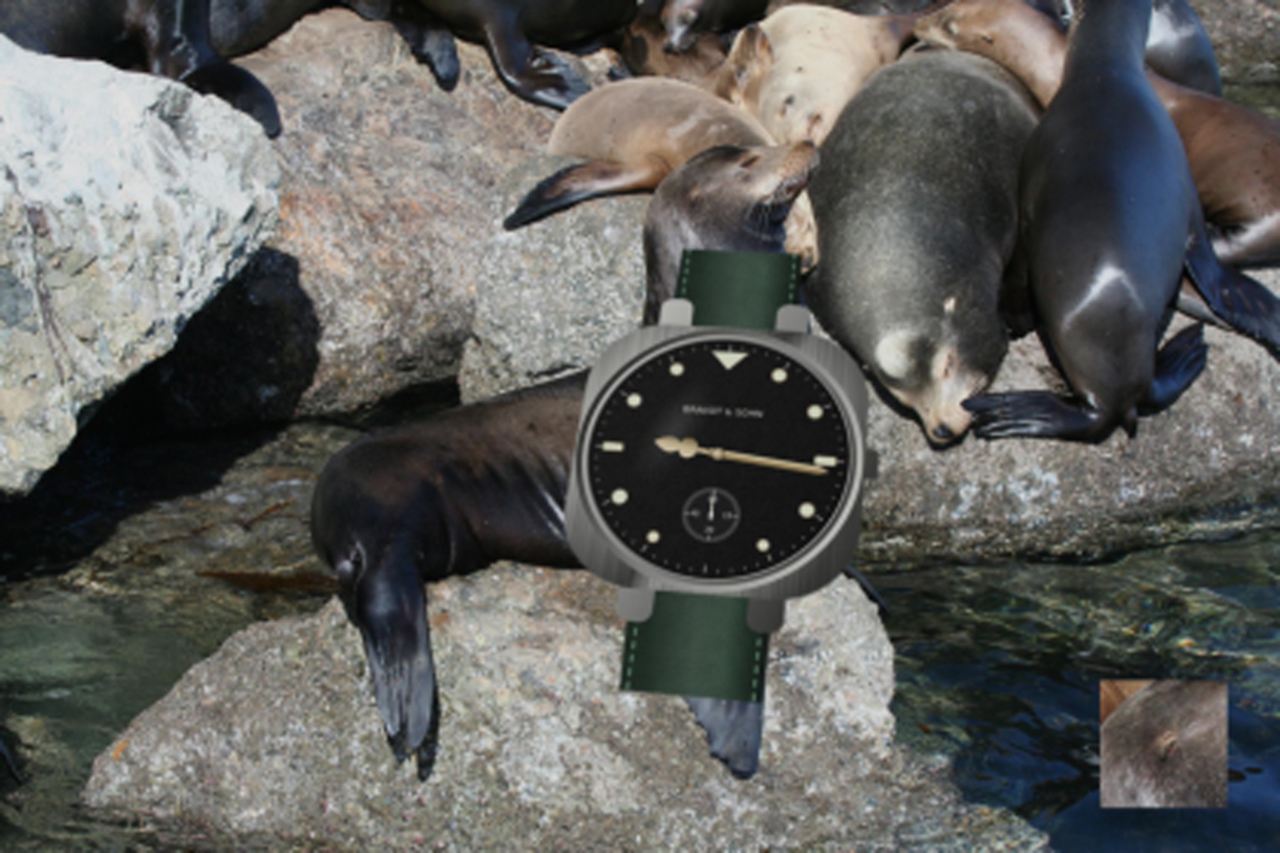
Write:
9,16
